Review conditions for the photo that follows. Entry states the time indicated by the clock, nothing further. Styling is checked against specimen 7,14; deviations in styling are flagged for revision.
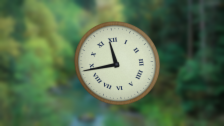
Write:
11,44
